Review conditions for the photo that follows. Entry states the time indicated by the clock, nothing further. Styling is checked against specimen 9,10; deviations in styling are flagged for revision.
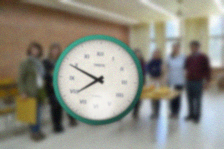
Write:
7,49
